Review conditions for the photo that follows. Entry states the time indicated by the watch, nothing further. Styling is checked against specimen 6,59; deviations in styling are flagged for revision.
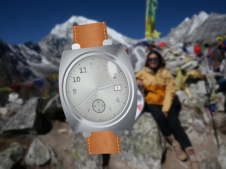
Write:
2,39
